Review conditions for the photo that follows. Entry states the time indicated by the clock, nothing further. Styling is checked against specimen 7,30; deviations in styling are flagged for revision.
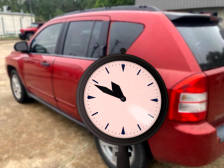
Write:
10,49
